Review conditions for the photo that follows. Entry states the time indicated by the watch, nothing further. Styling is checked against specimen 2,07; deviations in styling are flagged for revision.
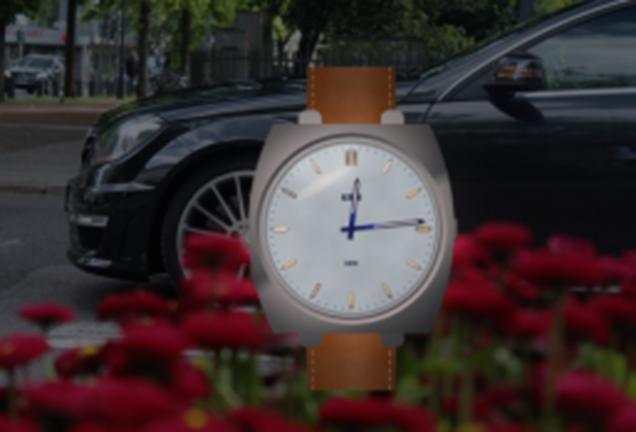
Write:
12,14
